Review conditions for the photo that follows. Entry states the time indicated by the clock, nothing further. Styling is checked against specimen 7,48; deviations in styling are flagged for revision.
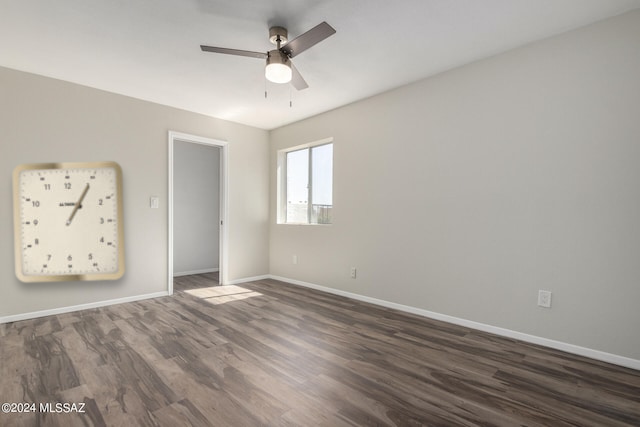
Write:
1,05
